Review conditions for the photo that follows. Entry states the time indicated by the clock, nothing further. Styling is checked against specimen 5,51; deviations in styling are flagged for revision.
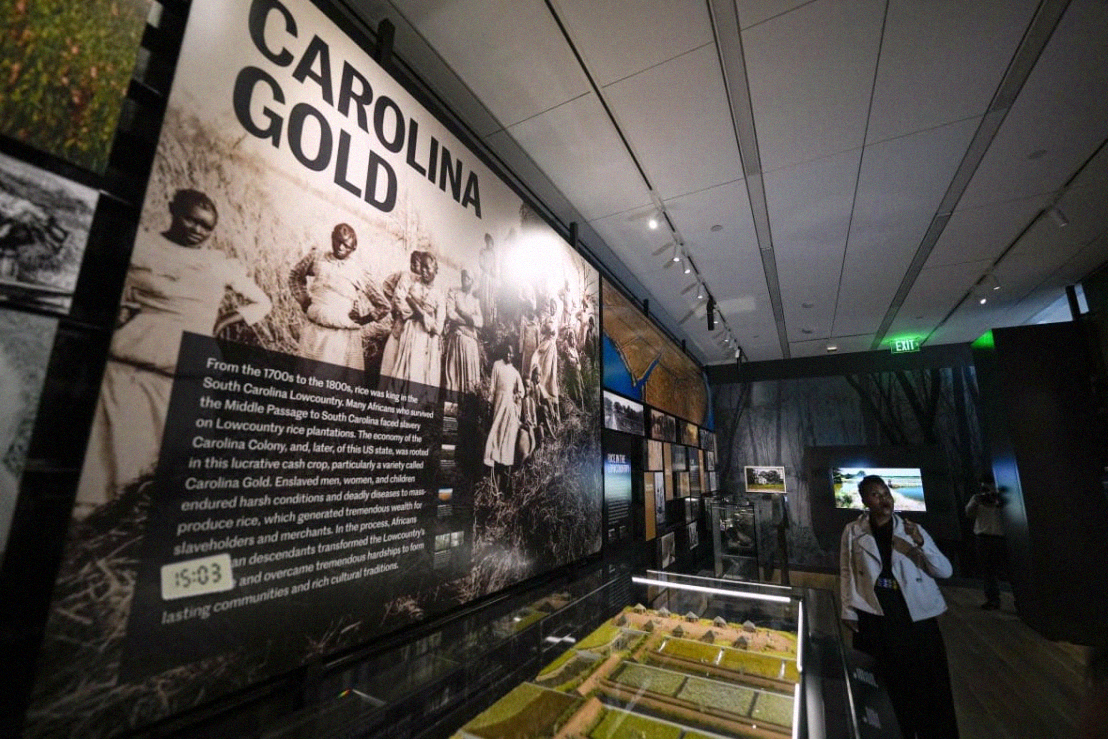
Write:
15,03
